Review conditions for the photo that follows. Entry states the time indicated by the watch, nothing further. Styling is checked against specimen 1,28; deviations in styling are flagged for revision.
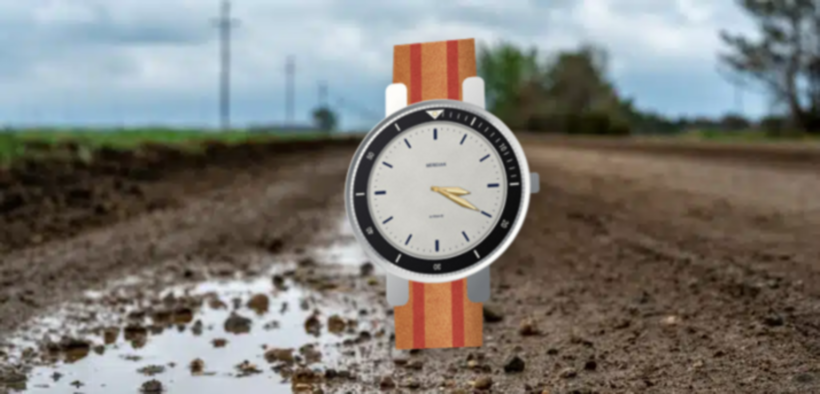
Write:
3,20
